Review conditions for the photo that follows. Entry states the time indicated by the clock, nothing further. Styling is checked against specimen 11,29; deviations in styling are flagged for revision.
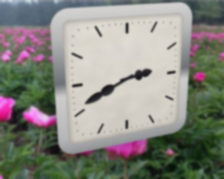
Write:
2,41
